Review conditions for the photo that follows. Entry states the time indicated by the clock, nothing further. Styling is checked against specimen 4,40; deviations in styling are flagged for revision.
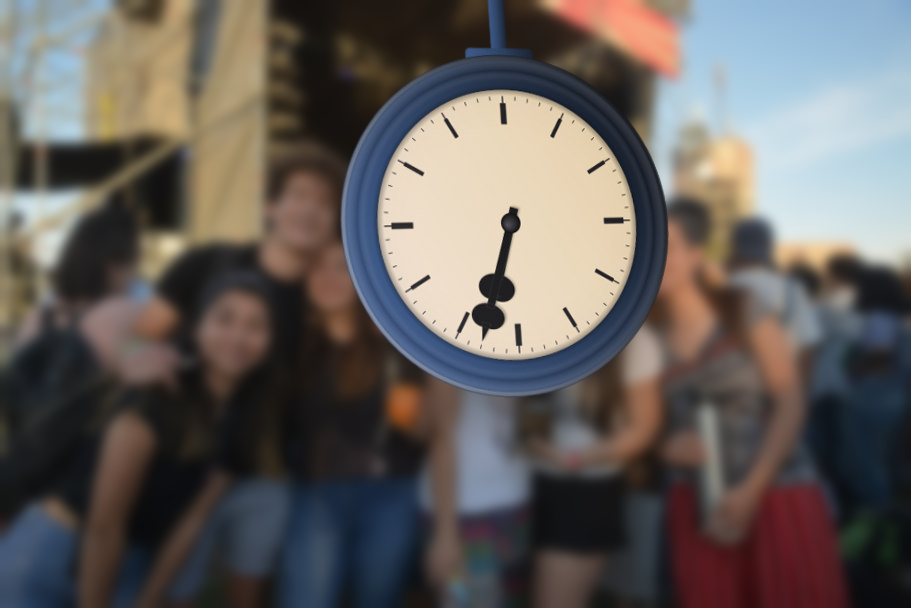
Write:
6,33
